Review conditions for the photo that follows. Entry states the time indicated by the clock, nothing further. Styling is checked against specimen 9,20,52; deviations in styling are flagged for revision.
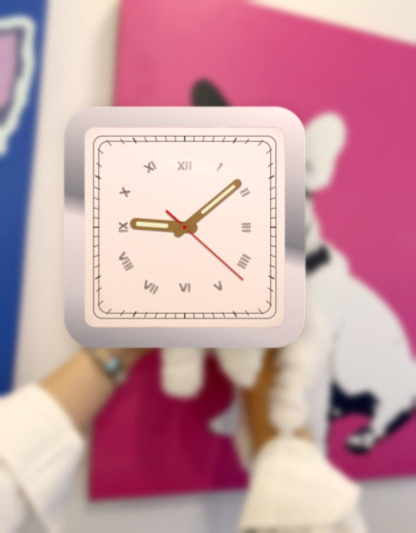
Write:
9,08,22
